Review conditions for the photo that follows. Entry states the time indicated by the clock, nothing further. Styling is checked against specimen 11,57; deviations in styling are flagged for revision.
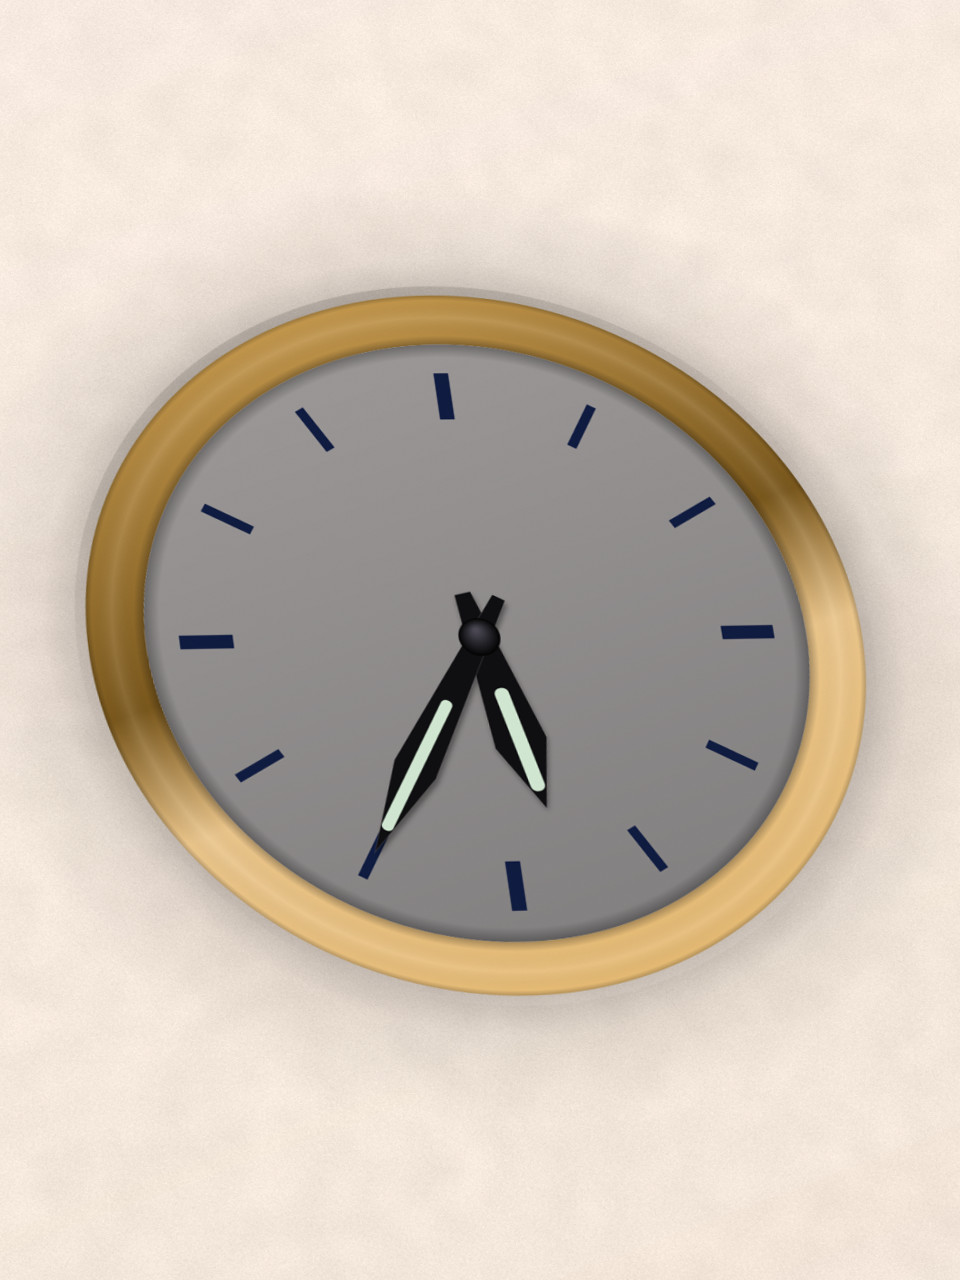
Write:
5,35
